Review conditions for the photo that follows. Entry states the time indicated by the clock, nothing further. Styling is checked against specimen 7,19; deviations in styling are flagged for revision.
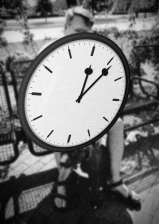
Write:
12,06
